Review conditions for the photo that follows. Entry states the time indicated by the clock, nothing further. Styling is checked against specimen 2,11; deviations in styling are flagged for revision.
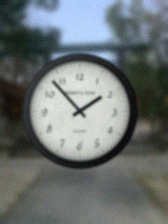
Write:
1,53
